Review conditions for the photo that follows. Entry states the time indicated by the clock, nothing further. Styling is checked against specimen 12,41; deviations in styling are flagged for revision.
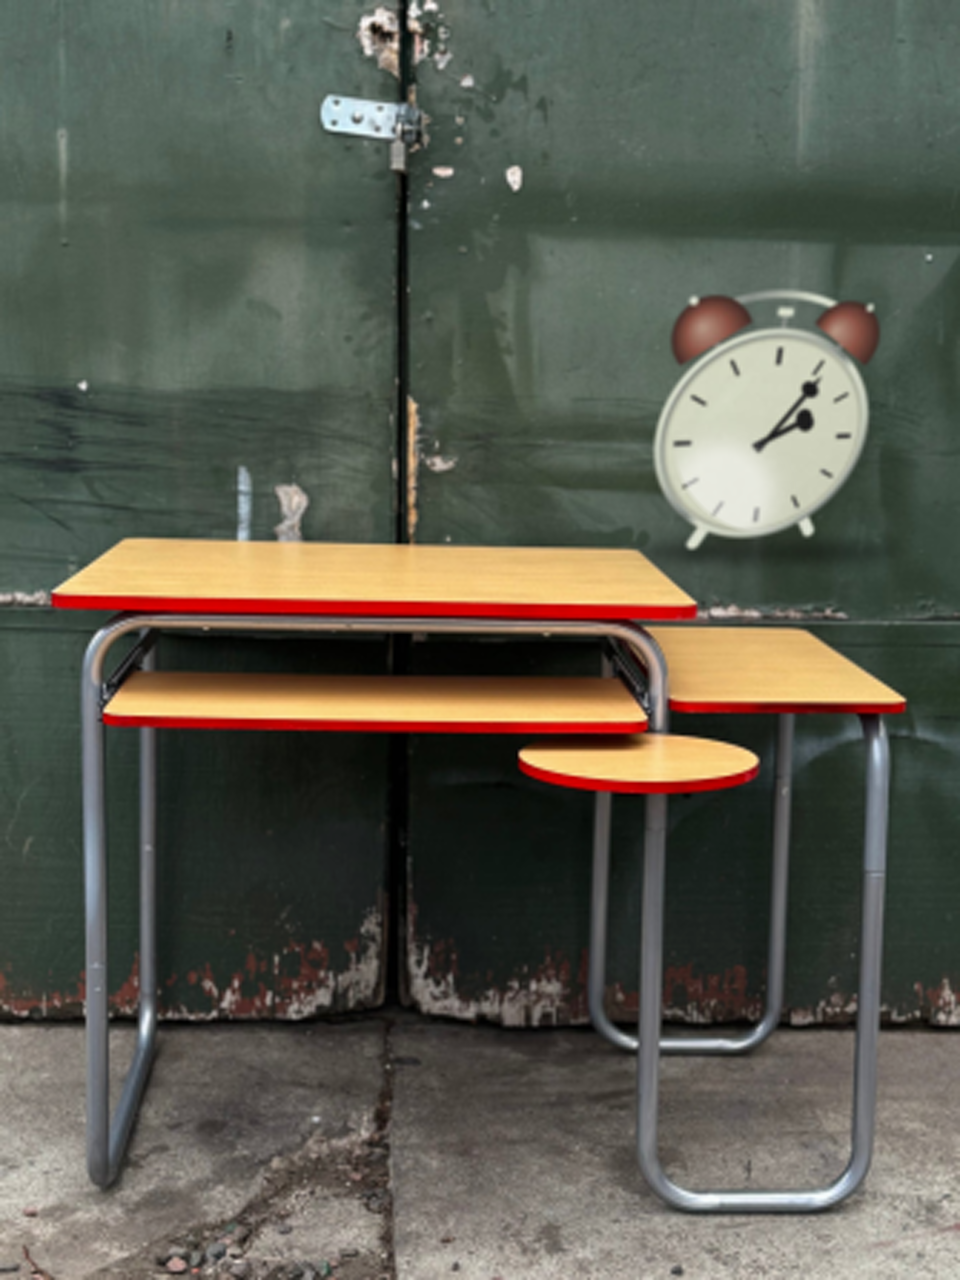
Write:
2,06
